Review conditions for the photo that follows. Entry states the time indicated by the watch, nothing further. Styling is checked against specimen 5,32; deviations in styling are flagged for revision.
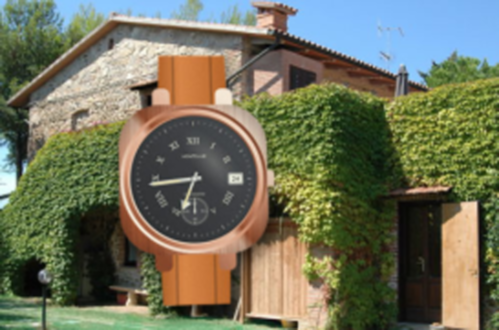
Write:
6,44
